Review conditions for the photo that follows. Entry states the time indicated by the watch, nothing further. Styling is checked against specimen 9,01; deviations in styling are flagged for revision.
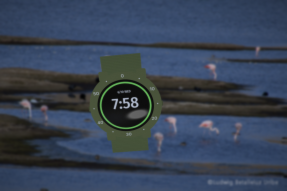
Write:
7,58
